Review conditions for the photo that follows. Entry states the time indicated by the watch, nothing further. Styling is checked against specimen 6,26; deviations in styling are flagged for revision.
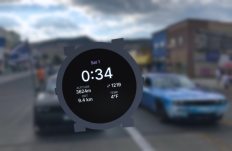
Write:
0,34
